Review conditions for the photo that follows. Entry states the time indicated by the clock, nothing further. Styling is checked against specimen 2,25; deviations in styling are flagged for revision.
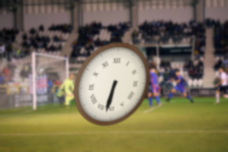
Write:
6,32
